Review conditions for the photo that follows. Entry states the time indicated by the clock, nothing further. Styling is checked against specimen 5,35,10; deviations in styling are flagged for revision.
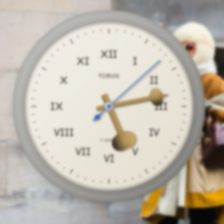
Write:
5,13,08
